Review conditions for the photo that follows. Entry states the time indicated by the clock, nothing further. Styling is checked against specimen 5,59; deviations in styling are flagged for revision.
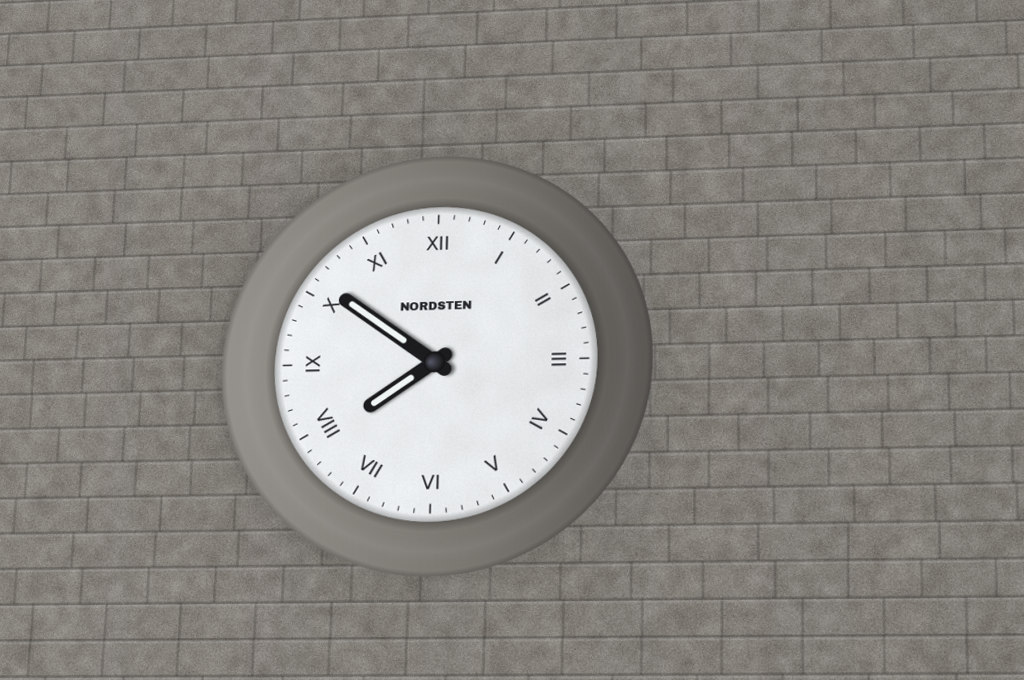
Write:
7,51
